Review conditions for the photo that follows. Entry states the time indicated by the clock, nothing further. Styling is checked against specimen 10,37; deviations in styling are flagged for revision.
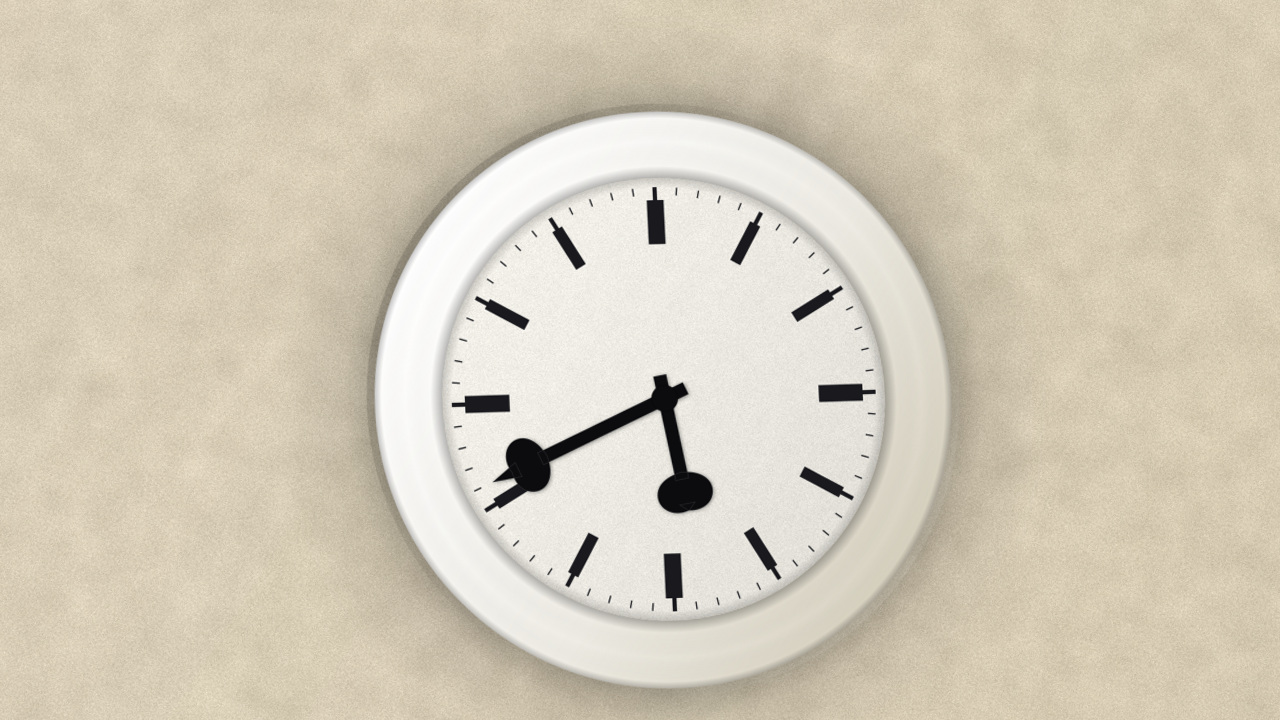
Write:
5,41
